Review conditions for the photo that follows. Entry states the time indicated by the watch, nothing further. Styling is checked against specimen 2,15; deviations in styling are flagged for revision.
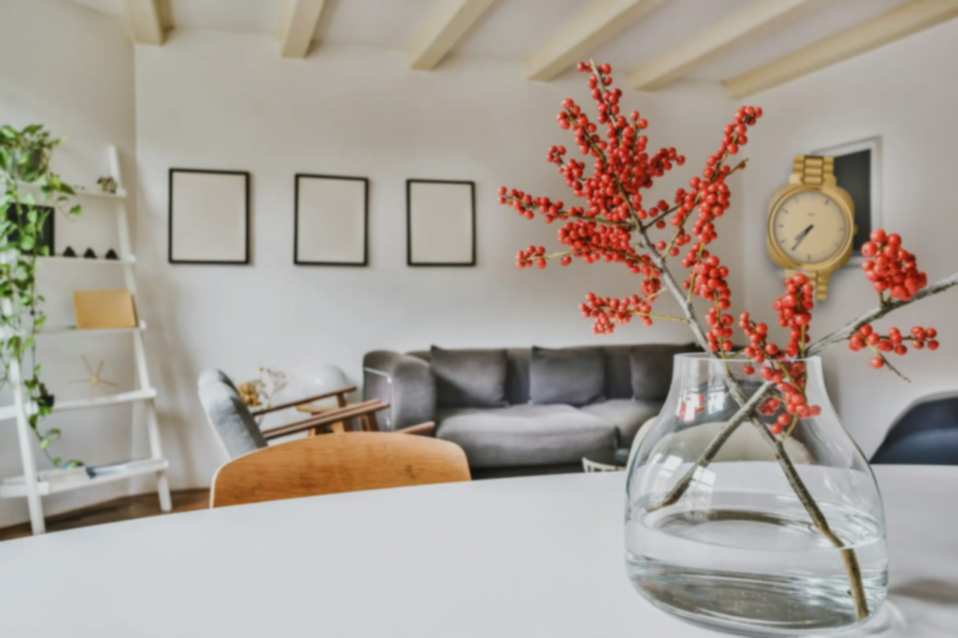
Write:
7,36
